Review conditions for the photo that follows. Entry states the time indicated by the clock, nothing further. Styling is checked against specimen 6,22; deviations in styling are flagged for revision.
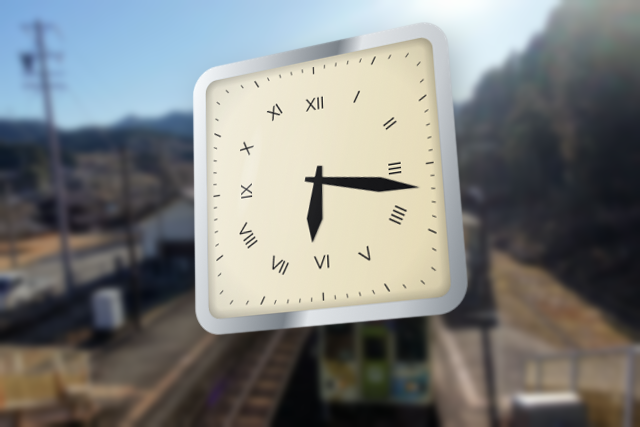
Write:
6,17
